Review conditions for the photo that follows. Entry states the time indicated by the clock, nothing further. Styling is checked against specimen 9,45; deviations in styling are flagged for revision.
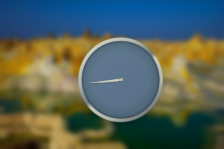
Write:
8,44
